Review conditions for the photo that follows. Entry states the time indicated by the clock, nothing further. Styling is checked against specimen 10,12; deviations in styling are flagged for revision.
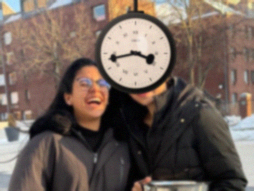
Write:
3,43
